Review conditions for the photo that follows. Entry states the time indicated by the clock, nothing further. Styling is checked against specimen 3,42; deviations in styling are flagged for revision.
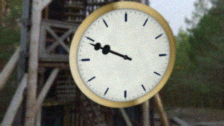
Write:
9,49
